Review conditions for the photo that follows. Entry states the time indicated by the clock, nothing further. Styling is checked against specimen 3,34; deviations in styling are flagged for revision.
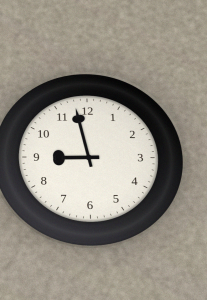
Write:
8,58
